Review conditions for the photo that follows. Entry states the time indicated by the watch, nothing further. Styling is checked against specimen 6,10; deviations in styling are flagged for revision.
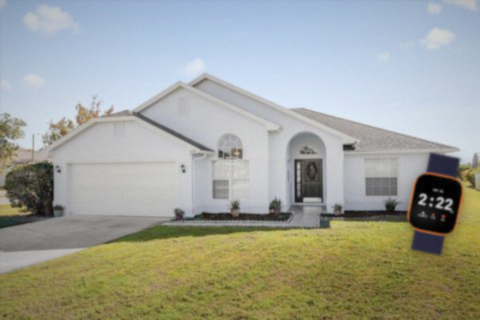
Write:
2,22
